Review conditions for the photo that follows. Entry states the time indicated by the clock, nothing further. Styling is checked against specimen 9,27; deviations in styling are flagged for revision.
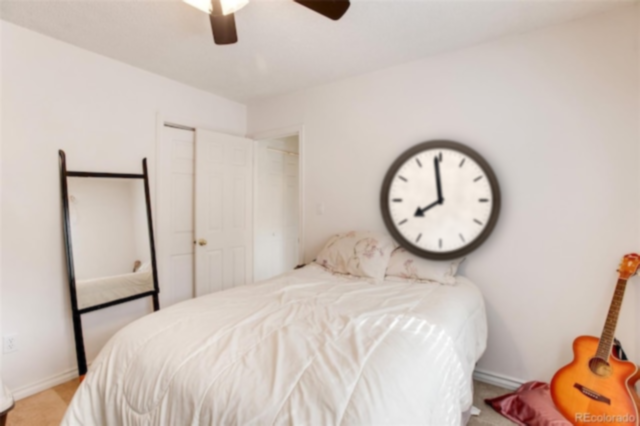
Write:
7,59
